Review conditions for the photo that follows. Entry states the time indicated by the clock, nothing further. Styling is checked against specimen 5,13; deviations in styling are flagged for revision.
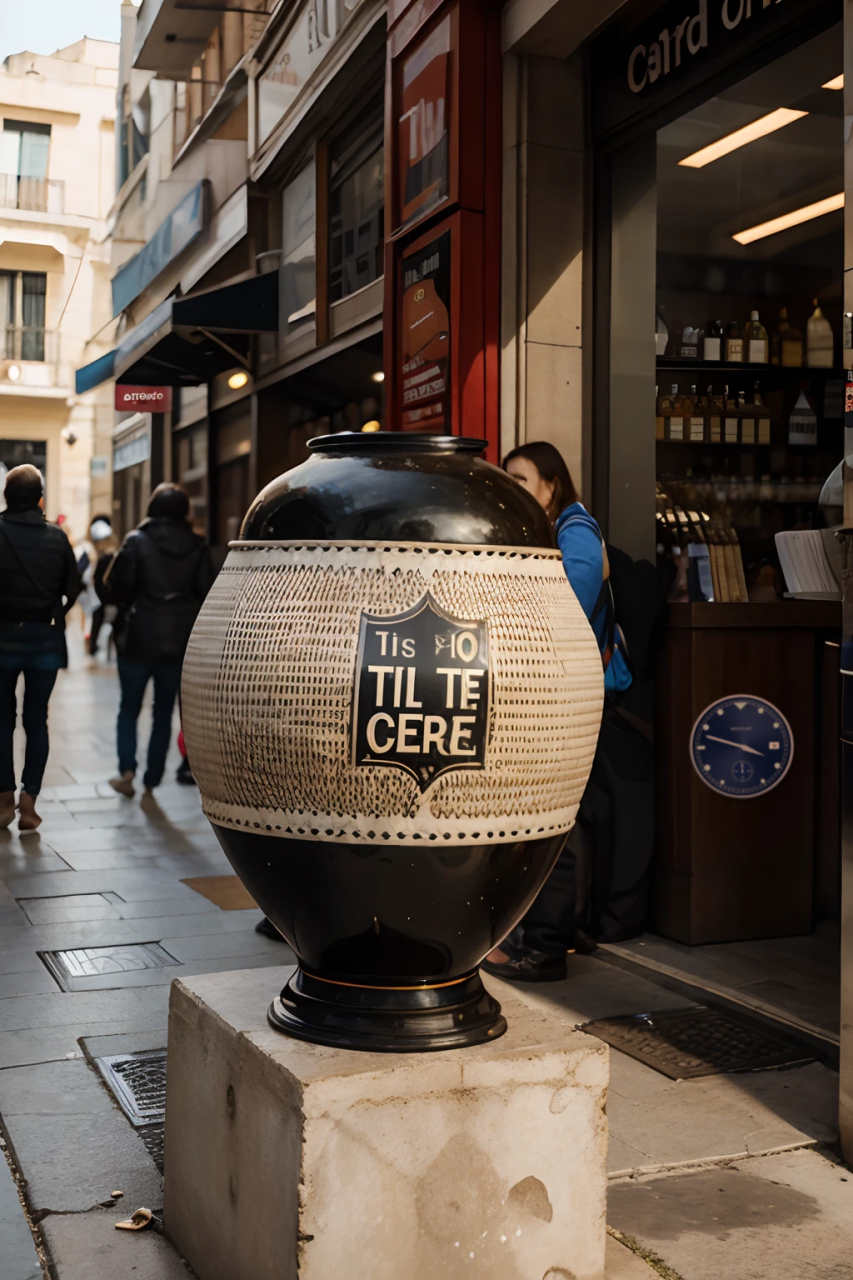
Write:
3,48
